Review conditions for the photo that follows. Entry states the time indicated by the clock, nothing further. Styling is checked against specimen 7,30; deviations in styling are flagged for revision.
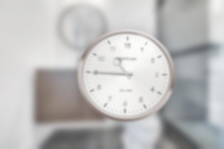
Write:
10,45
